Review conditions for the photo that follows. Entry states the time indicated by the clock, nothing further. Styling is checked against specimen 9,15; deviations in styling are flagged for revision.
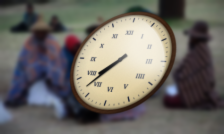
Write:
7,37
